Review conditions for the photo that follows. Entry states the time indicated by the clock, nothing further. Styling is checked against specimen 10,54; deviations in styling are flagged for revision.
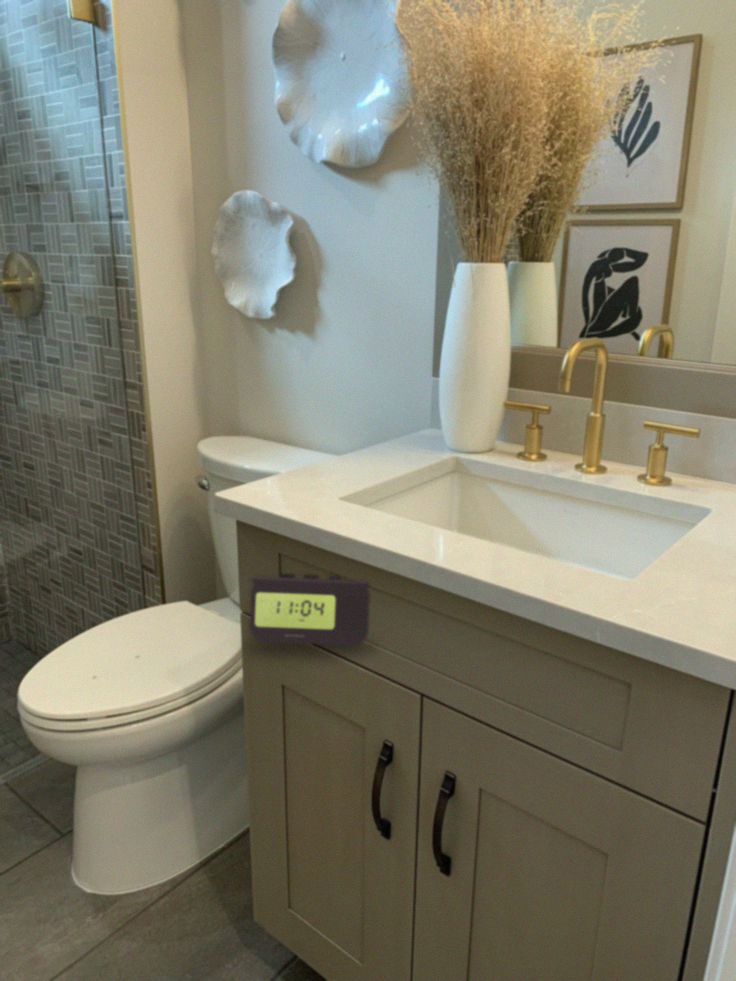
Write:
11,04
